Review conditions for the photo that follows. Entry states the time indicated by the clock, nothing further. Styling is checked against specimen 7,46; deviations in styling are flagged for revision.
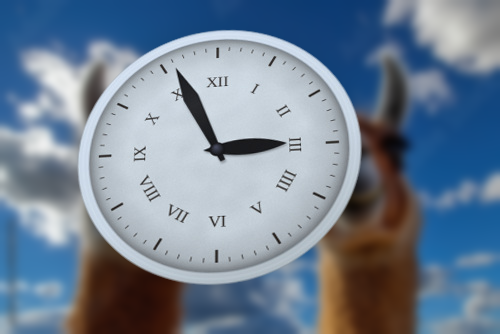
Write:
2,56
